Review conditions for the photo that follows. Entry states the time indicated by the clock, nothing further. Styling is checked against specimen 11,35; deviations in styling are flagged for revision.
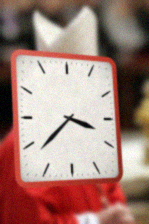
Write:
3,38
